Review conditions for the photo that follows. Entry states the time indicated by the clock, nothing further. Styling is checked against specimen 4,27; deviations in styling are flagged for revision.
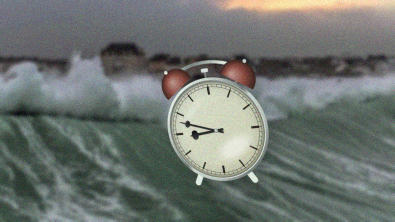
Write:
8,48
